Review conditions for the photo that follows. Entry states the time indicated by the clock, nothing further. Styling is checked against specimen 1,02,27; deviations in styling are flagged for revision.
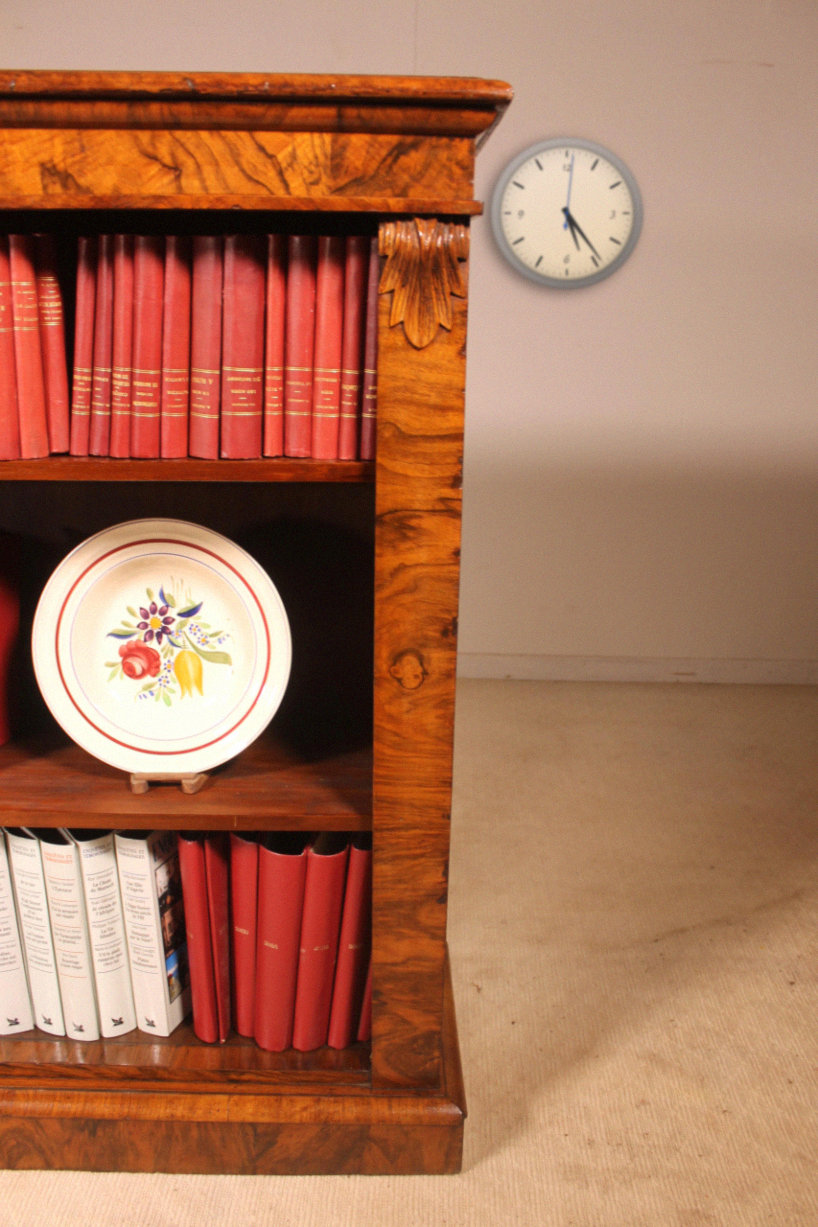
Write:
5,24,01
